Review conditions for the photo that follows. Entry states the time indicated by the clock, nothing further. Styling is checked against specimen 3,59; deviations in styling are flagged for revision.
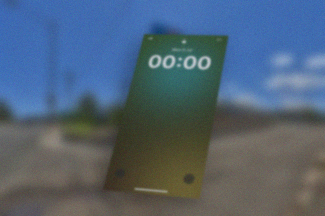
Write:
0,00
